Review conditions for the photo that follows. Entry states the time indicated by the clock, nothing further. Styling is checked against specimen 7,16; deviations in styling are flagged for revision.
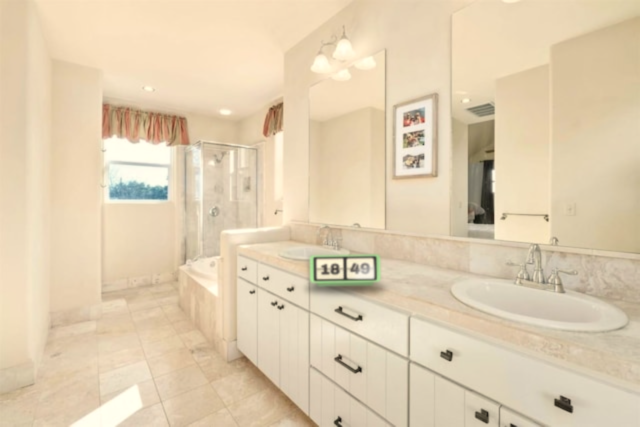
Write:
18,49
